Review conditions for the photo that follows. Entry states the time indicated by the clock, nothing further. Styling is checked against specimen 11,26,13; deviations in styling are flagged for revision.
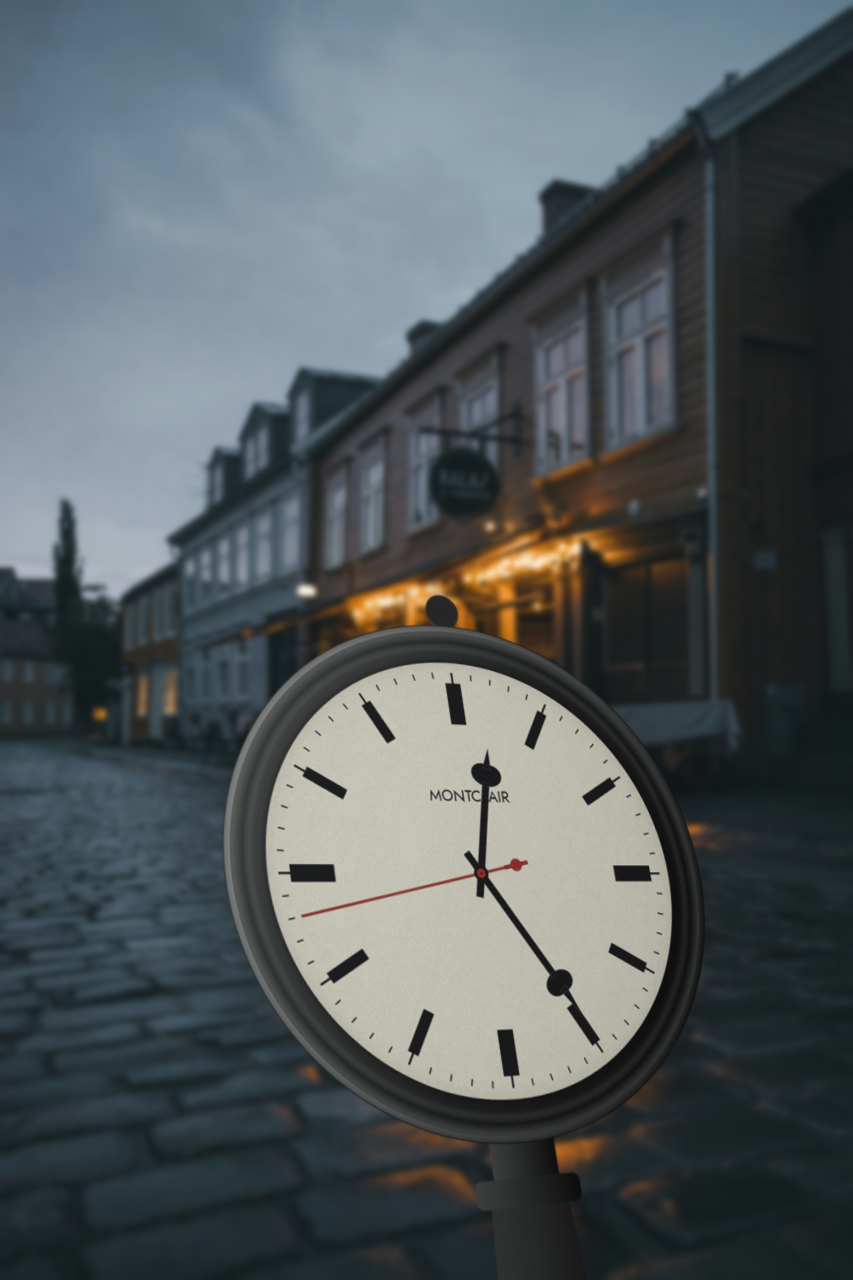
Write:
12,24,43
